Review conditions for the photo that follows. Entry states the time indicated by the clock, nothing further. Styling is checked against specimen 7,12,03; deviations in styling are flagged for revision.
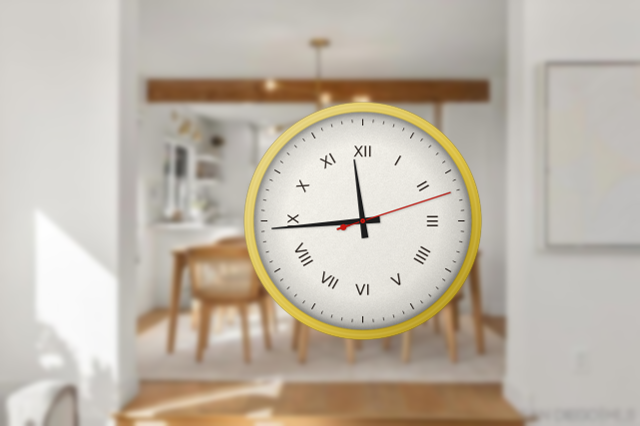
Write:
11,44,12
